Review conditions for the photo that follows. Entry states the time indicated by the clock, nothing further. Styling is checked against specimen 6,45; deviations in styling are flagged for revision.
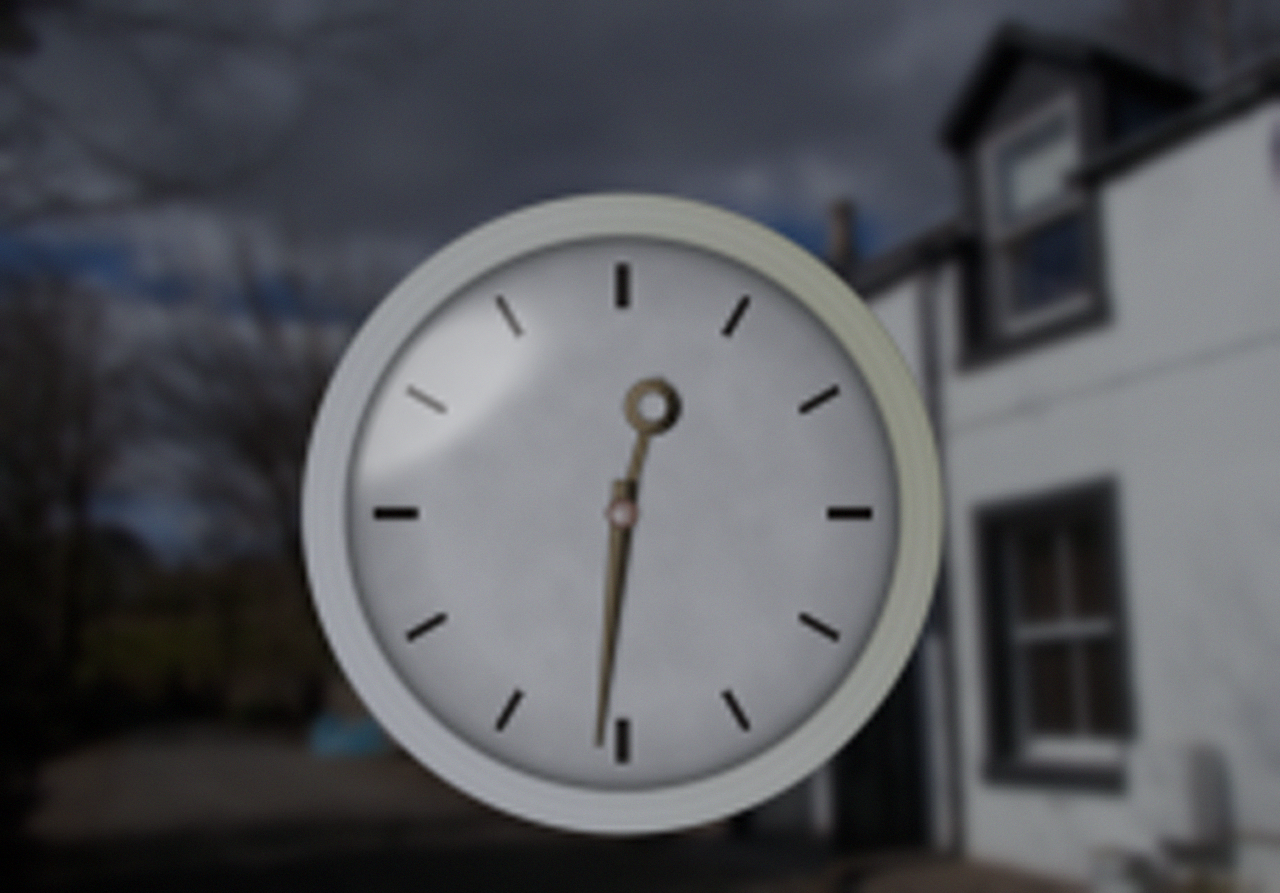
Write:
12,31
